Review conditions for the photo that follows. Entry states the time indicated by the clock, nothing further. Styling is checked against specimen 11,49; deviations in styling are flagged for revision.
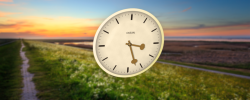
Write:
3,27
